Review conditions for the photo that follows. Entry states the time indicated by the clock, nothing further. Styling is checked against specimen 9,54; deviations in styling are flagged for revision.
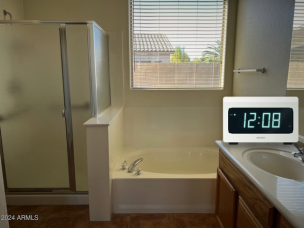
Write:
12,08
